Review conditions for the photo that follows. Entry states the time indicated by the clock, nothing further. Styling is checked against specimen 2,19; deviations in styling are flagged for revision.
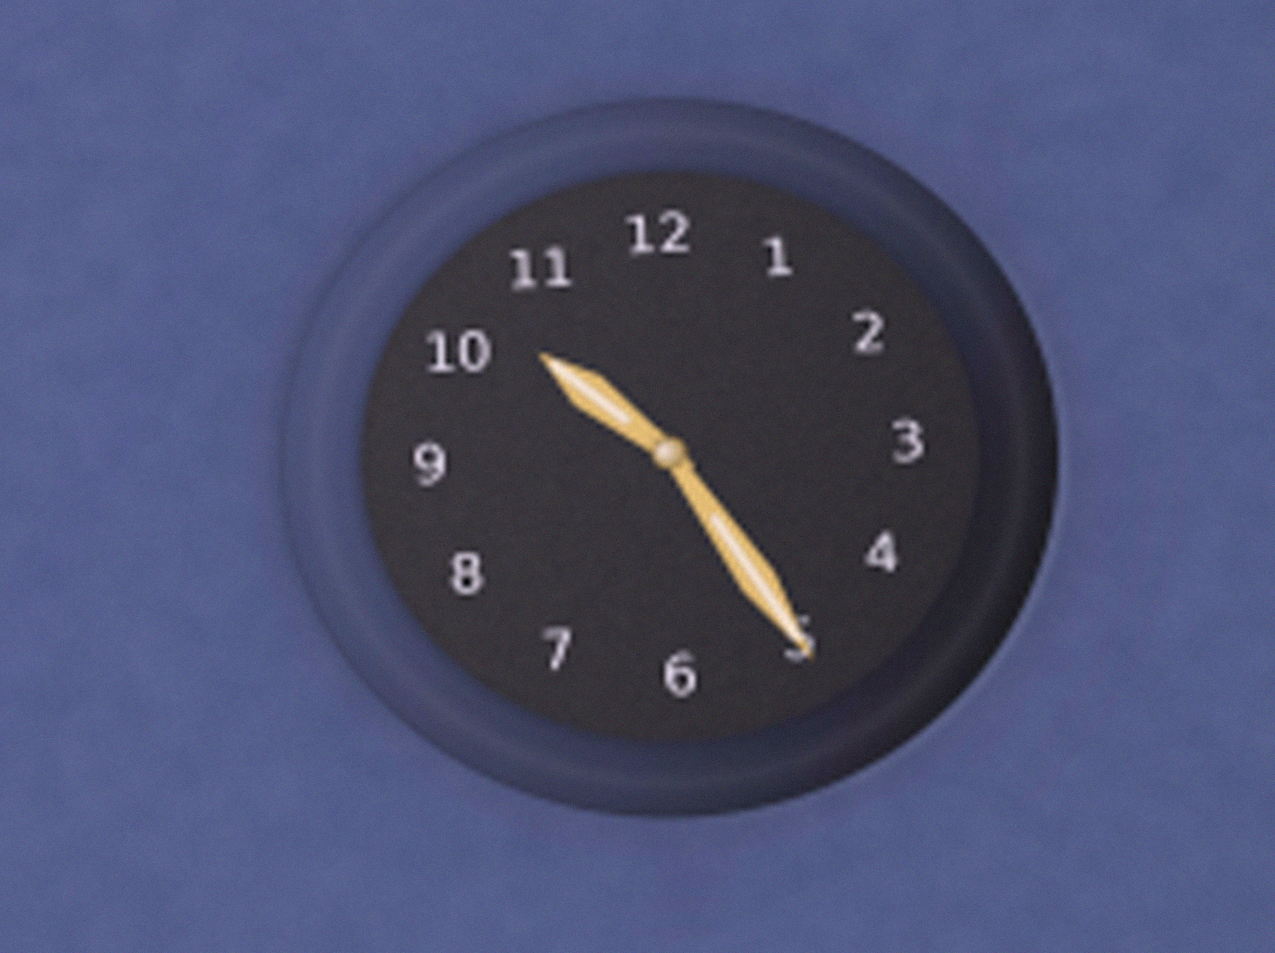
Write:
10,25
